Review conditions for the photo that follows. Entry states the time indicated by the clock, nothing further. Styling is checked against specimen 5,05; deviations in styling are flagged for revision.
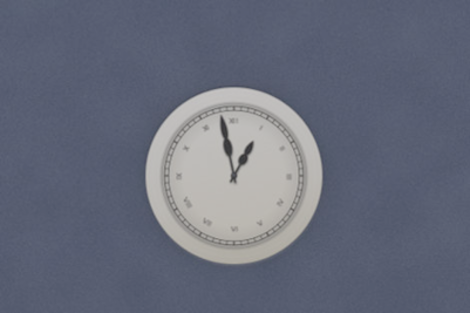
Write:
12,58
